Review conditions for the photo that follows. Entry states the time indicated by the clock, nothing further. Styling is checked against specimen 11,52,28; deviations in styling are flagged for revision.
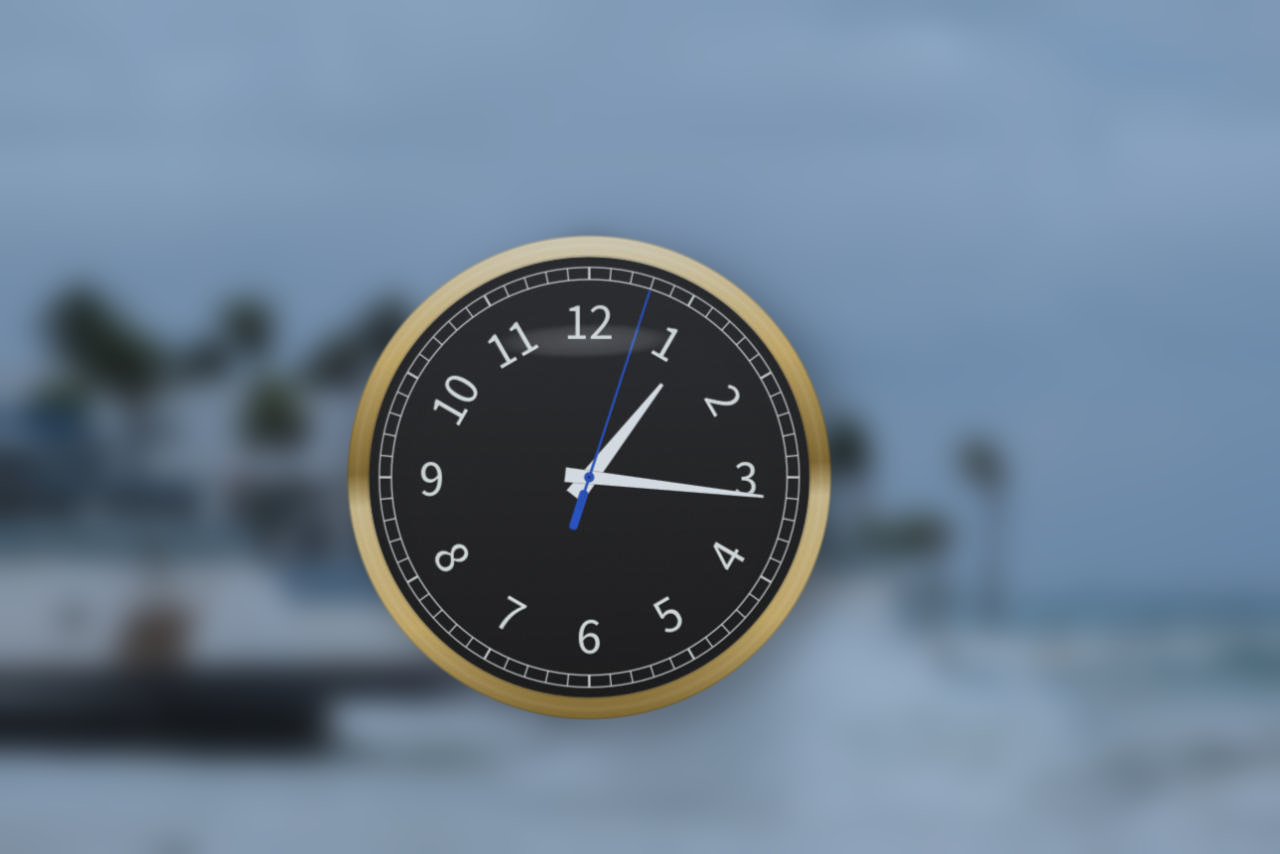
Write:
1,16,03
